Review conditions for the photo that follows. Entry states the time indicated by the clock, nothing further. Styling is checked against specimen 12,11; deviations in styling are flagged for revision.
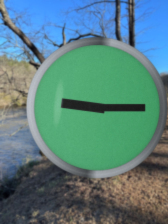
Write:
9,15
